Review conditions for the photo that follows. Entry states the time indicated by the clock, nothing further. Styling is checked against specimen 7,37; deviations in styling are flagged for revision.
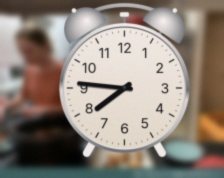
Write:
7,46
